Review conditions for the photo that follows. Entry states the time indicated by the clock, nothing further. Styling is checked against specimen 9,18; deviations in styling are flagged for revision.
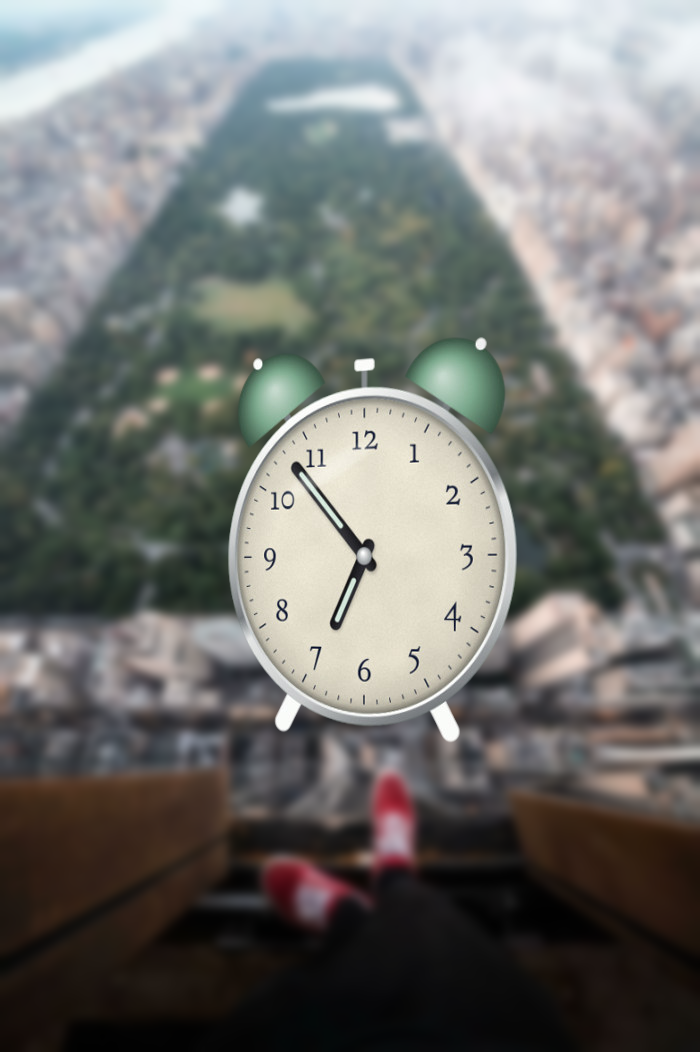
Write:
6,53
